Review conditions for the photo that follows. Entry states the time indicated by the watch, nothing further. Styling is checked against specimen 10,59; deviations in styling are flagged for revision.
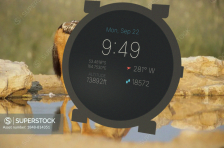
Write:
9,49
